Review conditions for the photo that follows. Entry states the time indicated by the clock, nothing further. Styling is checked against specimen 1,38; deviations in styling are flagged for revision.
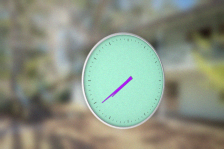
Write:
7,39
